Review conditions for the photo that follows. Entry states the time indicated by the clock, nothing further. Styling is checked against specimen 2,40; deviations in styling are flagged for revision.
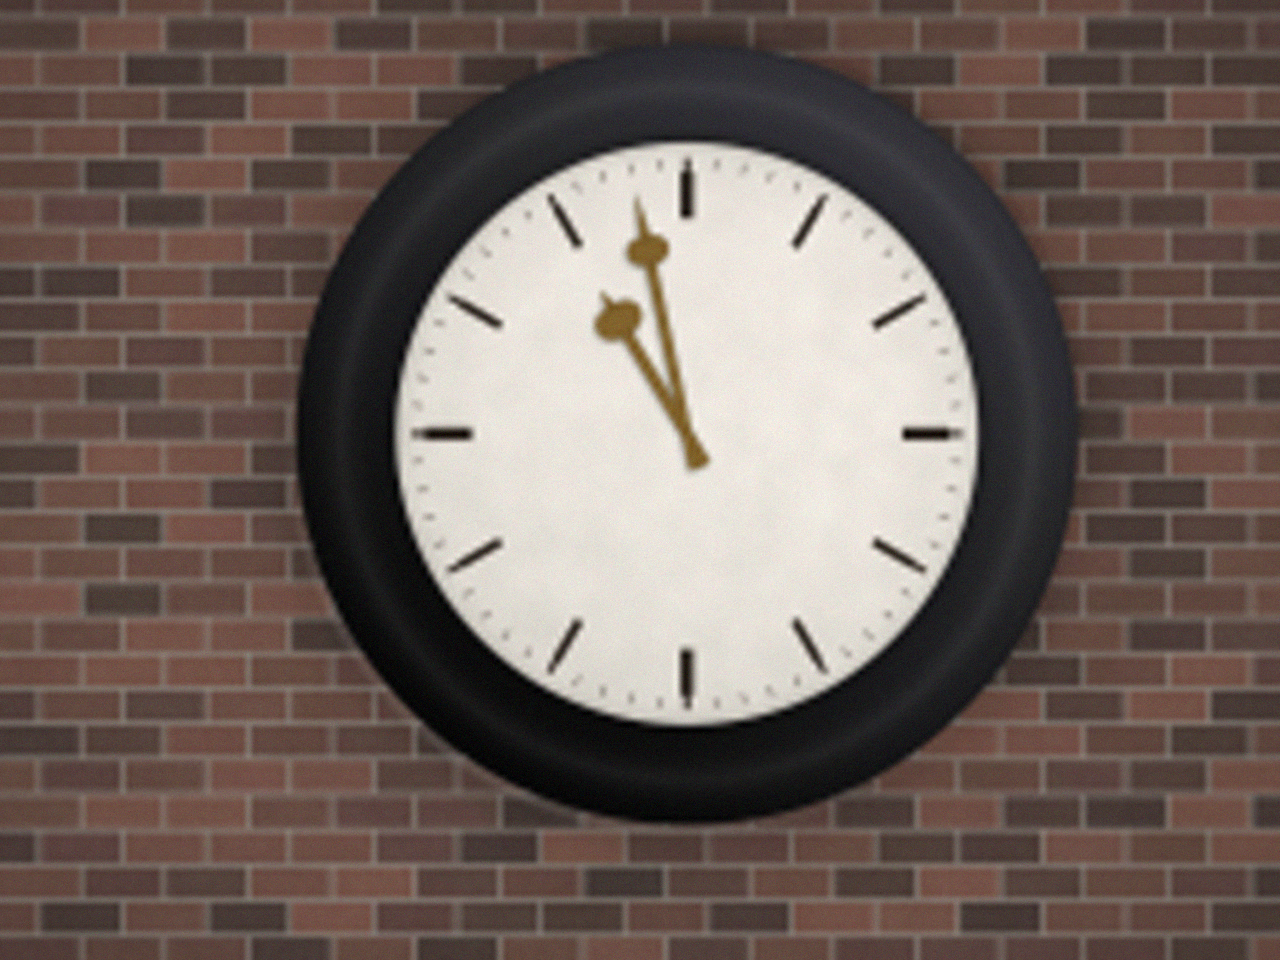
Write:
10,58
